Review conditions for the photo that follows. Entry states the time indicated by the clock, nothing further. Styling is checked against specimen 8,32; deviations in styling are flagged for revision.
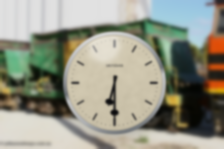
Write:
6,30
